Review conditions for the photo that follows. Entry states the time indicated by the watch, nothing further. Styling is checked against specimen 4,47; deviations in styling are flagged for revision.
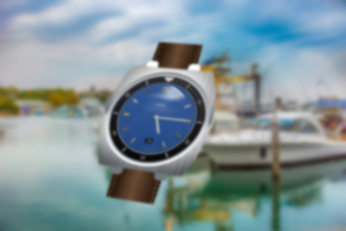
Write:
5,15
